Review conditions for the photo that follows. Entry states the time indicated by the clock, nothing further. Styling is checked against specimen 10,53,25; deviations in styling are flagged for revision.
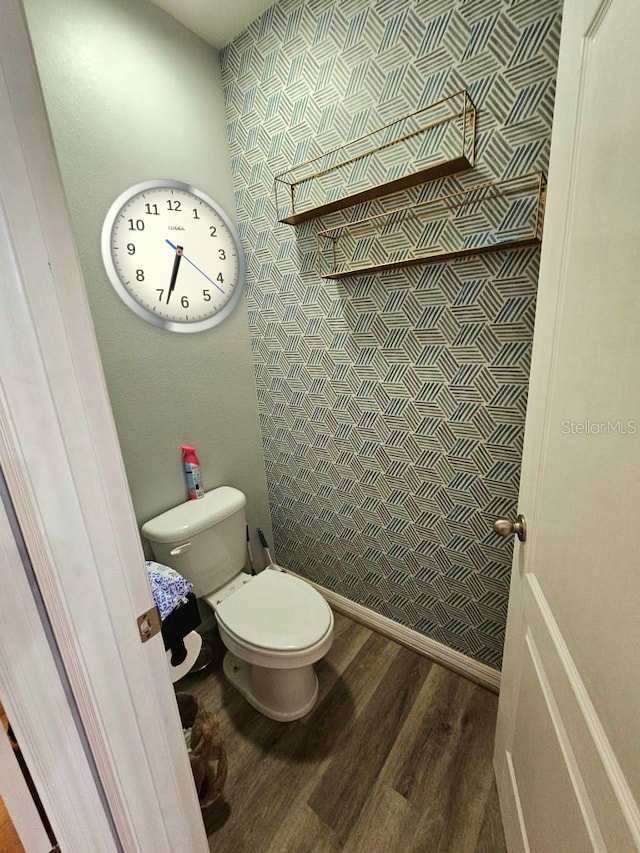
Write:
6,33,22
